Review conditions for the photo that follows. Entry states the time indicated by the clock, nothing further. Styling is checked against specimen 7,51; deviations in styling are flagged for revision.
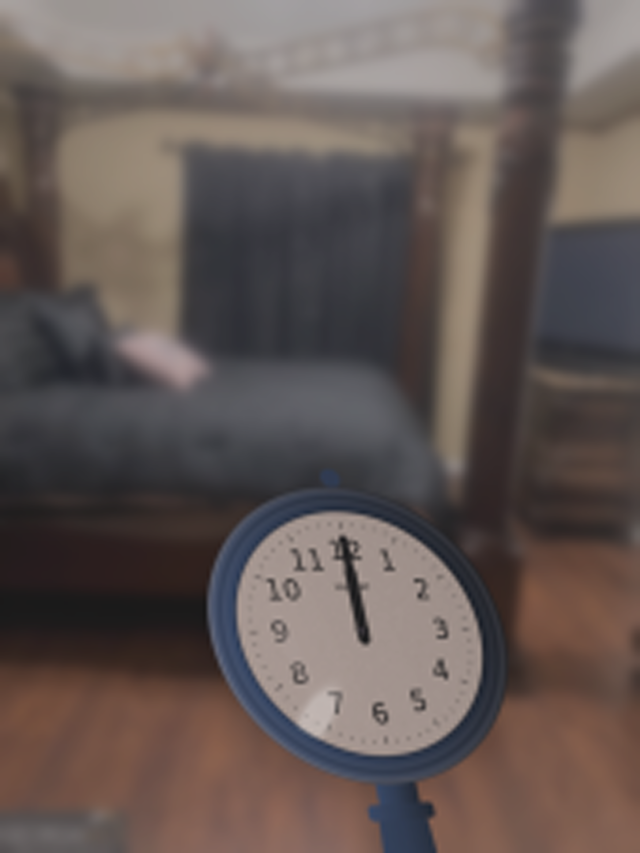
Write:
12,00
